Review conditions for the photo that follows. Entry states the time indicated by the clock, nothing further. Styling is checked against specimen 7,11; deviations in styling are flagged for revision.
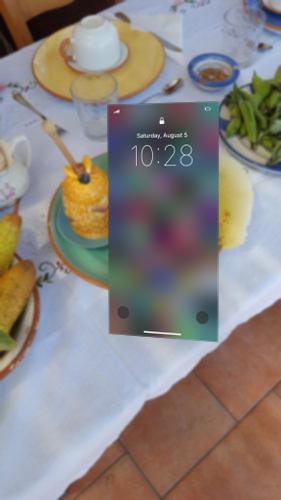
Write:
10,28
